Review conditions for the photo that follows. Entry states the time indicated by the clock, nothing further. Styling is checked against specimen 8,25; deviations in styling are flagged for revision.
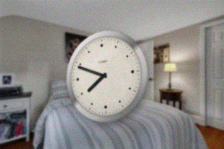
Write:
7,49
